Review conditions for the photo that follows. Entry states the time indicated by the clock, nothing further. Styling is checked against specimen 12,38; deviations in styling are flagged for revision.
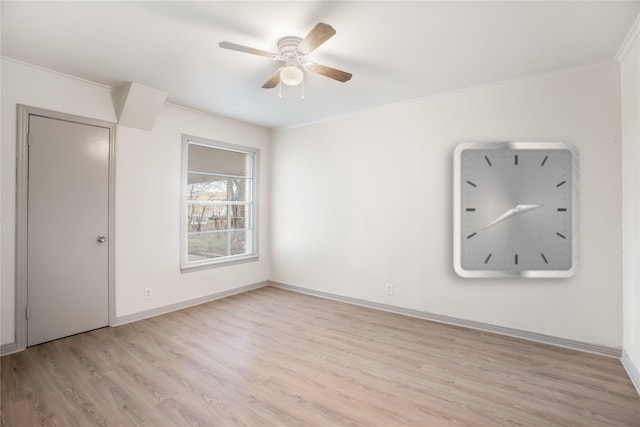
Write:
2,40
